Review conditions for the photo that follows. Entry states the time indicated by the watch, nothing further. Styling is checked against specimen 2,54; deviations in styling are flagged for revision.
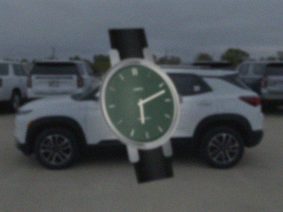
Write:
6,12
